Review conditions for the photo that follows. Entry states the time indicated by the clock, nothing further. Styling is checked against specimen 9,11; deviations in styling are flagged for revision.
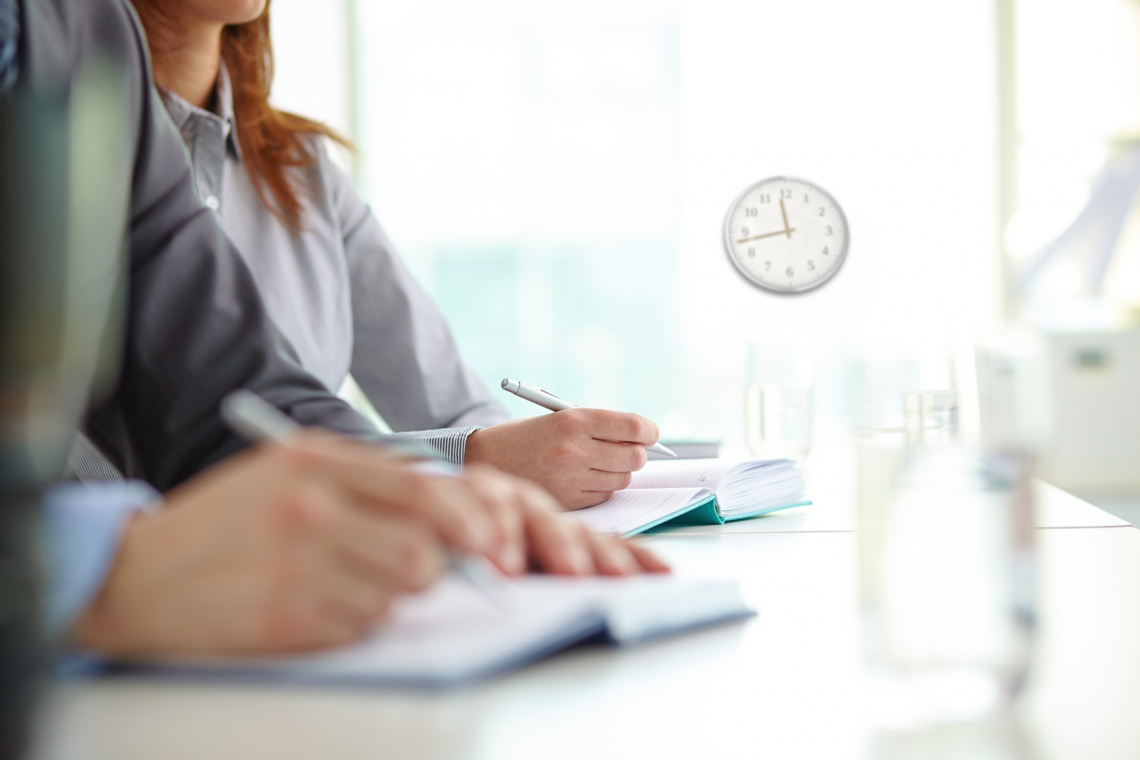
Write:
11,43
